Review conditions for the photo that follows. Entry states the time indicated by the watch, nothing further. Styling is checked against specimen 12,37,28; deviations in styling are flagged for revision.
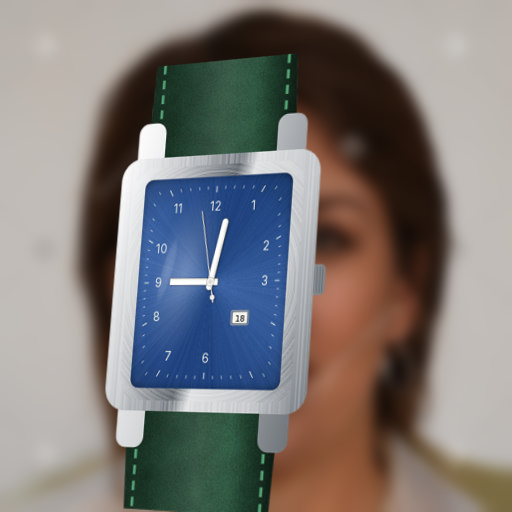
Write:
9,01,58
